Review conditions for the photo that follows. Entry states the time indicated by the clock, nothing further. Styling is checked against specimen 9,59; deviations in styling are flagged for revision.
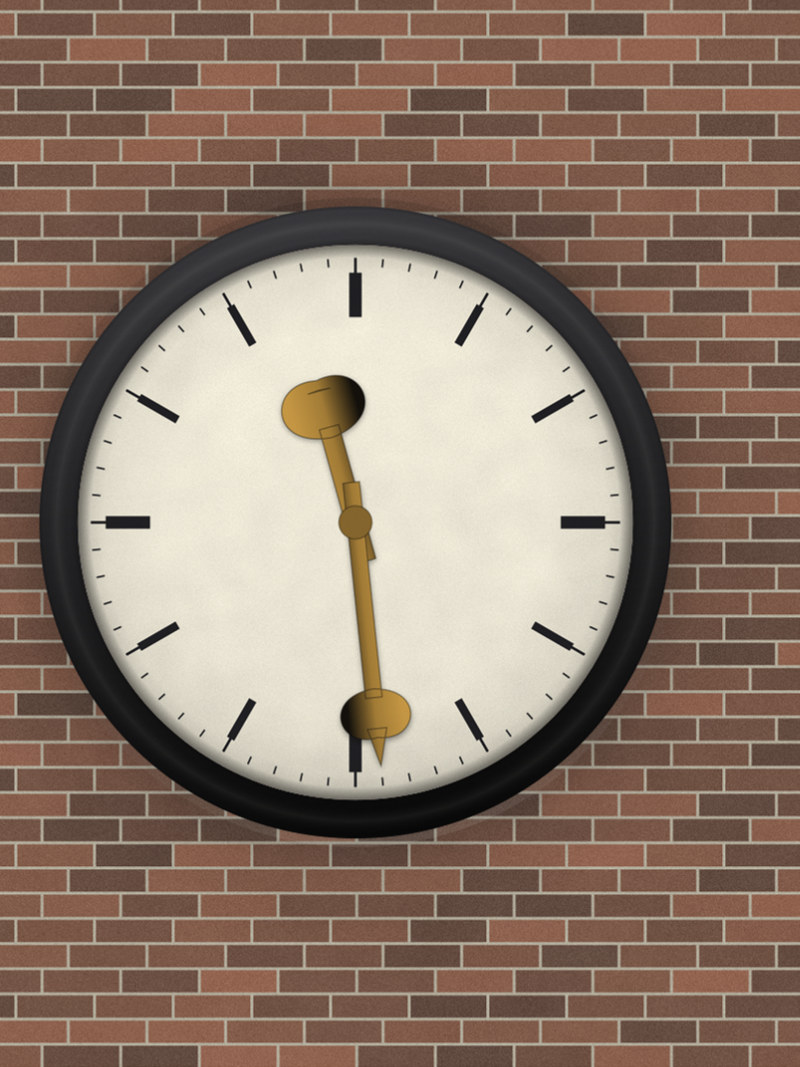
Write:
11,29
